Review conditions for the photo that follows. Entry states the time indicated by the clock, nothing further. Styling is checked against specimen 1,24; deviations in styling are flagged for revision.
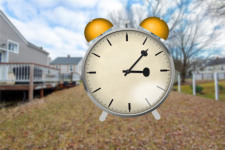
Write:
3,07
